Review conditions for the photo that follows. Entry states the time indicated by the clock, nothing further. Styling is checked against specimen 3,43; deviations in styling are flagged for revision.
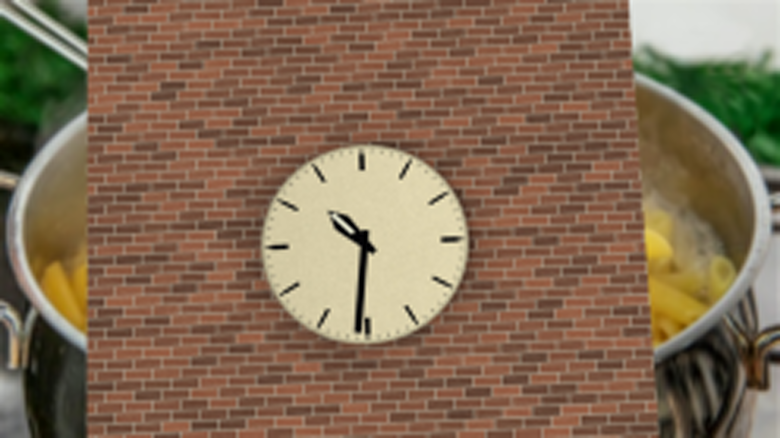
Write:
10,31
